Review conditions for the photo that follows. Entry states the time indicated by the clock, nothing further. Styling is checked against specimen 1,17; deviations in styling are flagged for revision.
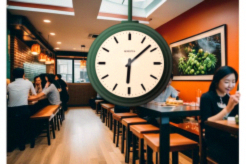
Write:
6,08
